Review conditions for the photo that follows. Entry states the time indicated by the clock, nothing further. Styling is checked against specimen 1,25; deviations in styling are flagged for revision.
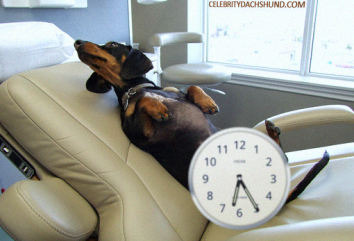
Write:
6,25
